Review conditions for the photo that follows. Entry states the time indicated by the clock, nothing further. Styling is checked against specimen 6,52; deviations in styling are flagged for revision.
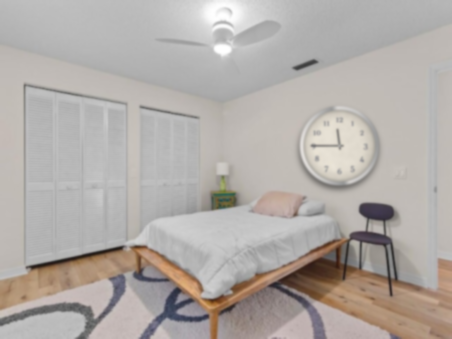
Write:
11,45
